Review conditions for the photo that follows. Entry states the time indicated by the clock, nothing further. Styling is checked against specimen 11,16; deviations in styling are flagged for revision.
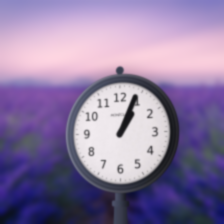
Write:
1,04
